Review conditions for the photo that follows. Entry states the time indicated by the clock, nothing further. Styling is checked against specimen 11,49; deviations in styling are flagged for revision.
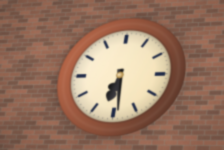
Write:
6,29
